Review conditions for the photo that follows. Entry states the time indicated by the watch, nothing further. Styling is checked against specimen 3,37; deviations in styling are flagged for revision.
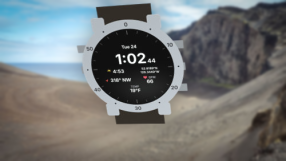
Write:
1,02
